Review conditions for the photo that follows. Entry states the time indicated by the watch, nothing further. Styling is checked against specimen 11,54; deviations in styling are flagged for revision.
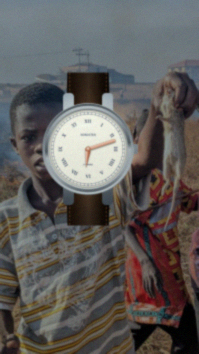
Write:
6,12
